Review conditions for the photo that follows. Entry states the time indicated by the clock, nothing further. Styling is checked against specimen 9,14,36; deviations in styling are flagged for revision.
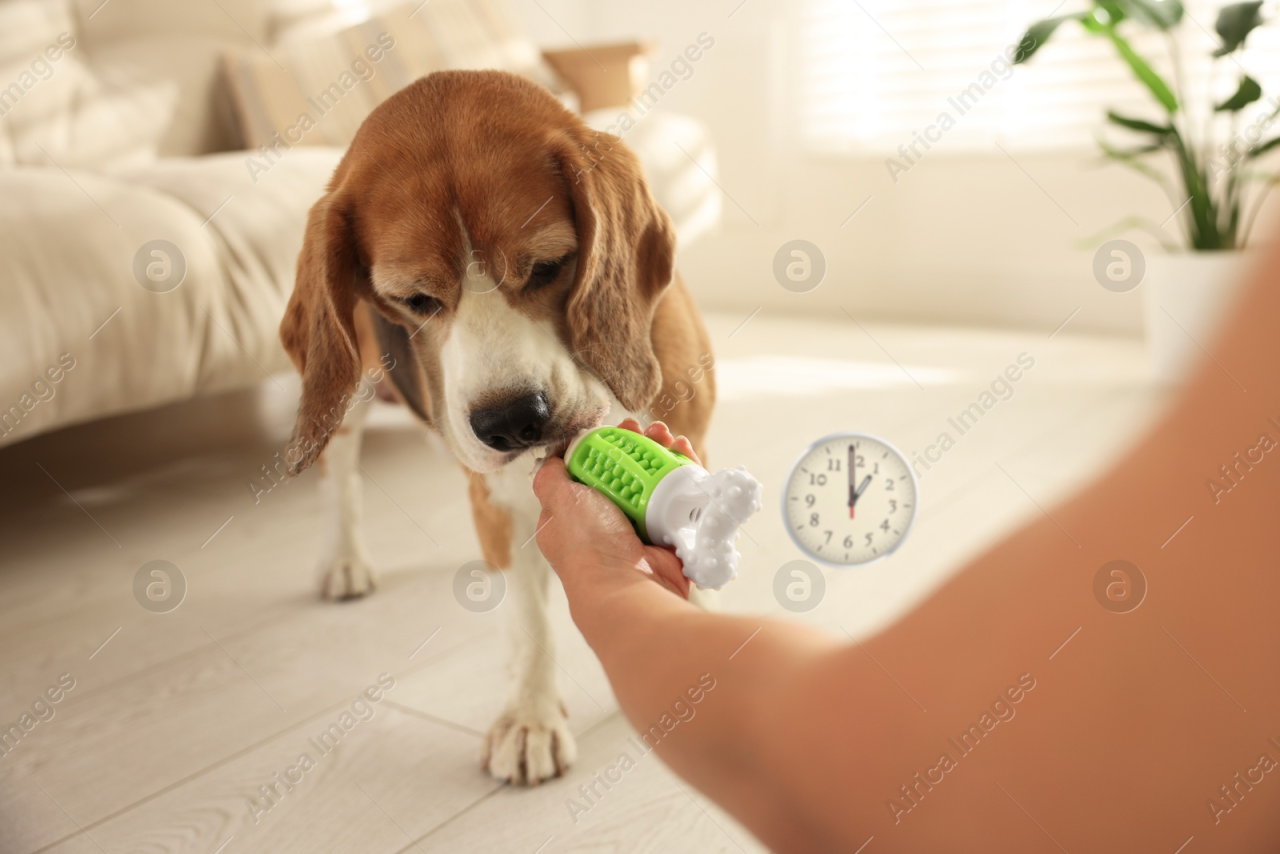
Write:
12,58,59
